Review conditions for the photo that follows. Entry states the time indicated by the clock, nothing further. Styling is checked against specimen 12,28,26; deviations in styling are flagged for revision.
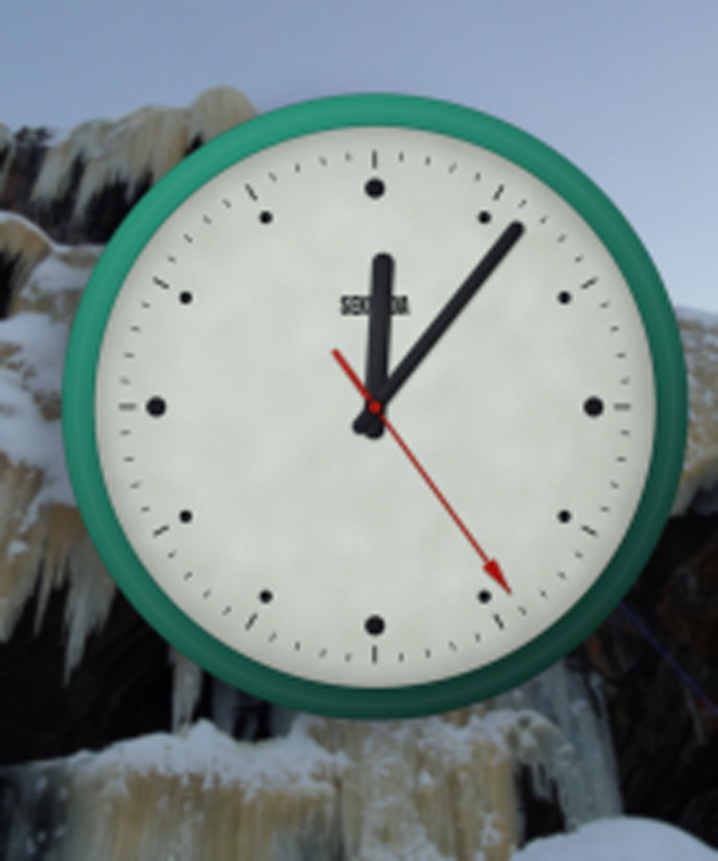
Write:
12,06,24
